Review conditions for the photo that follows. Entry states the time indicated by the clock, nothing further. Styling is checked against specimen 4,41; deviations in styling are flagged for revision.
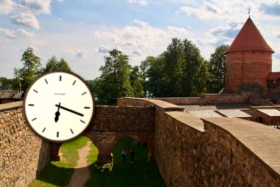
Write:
6,18
